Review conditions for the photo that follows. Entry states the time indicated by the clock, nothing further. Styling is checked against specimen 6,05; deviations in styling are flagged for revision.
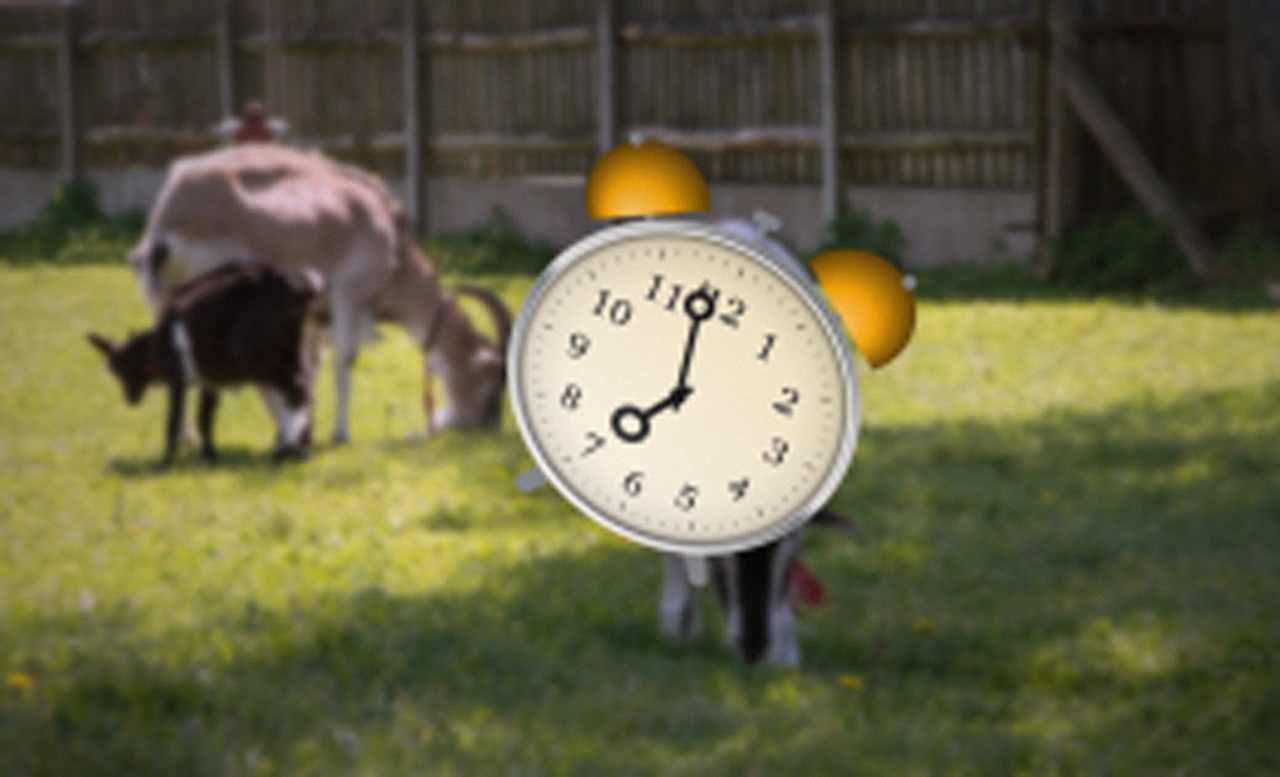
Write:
6,58
